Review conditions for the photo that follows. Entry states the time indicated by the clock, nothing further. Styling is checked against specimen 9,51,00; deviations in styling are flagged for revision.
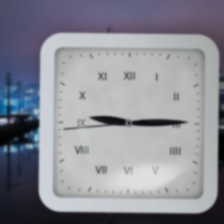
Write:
9,14,44
